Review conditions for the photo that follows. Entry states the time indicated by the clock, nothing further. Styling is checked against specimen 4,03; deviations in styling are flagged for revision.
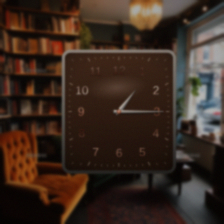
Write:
1,15
